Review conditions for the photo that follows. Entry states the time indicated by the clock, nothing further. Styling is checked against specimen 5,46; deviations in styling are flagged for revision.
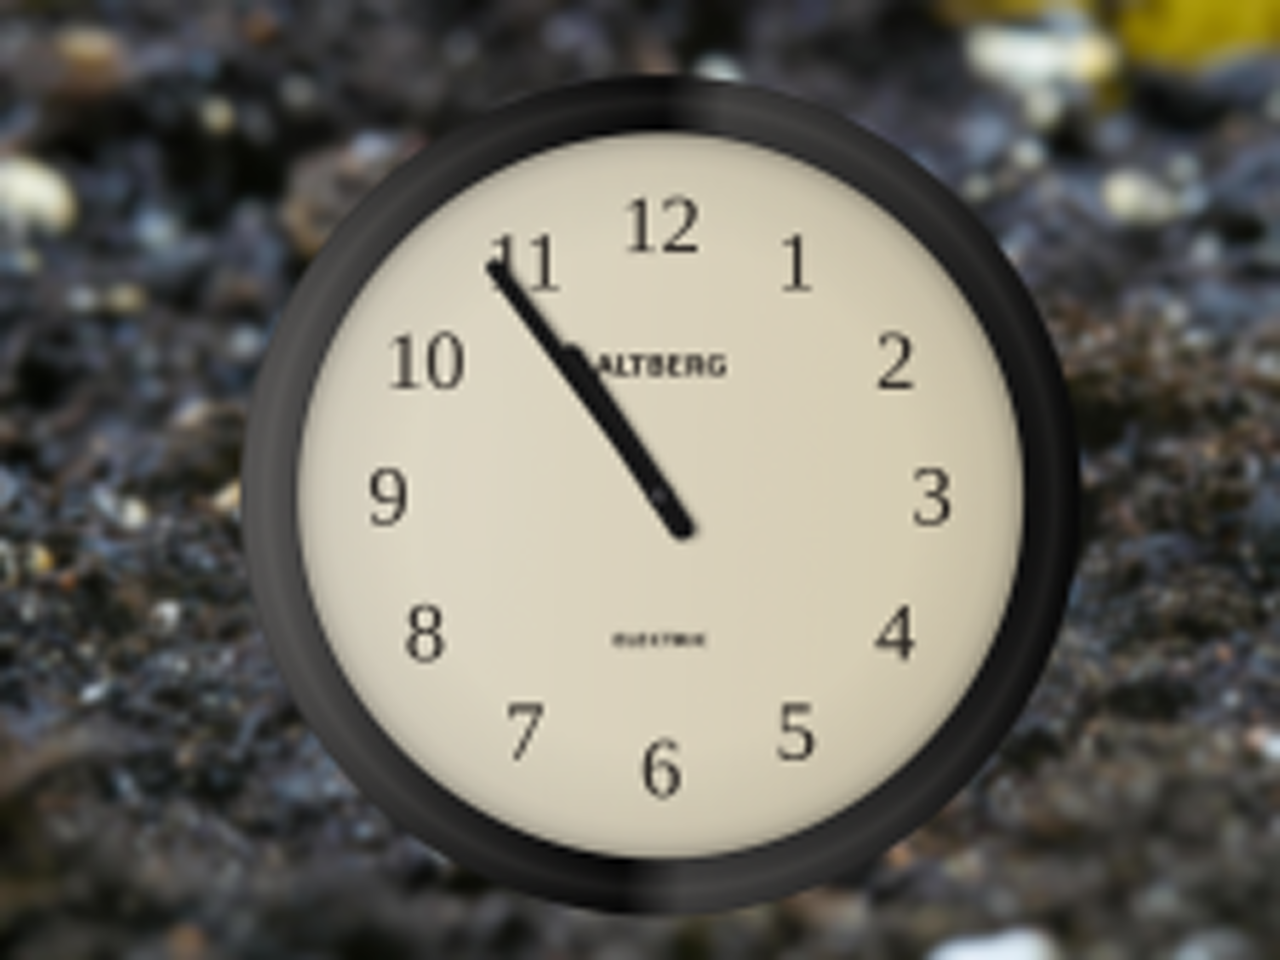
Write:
10,54
